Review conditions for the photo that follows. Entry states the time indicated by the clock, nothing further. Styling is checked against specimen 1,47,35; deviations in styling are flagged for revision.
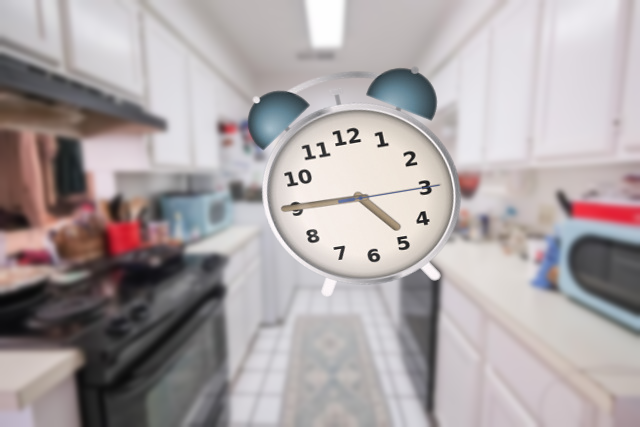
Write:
4,45,15
